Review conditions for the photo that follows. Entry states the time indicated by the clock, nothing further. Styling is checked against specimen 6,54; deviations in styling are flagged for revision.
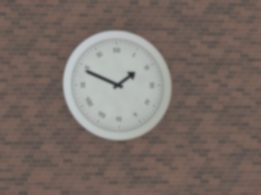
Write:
1,49
